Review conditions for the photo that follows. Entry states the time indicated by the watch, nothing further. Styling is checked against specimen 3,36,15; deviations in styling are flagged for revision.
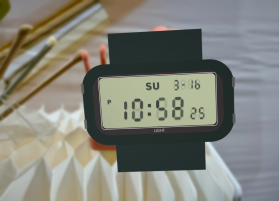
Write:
10,58,25
